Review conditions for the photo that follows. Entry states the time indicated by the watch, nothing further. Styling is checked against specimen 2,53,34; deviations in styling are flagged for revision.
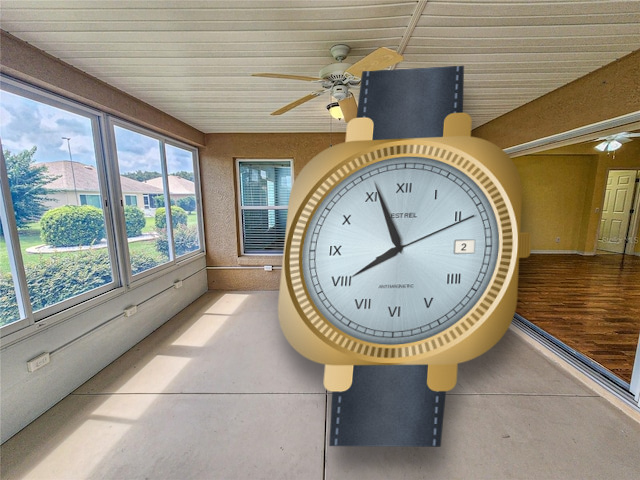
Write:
7,56,11
